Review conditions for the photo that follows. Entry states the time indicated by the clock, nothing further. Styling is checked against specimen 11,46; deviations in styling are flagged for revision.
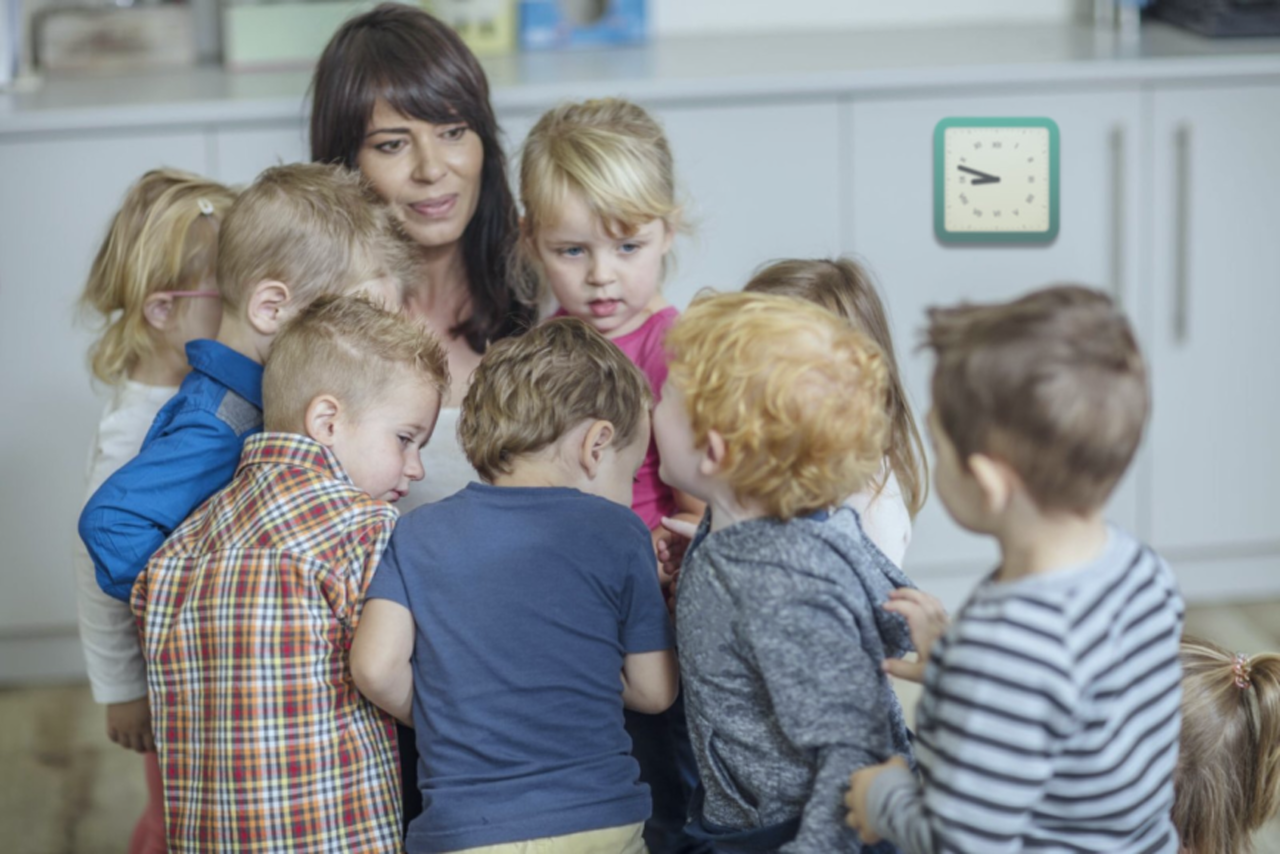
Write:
8,48
